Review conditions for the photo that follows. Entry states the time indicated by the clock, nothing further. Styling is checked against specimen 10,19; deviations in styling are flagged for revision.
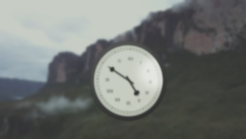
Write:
4,50
